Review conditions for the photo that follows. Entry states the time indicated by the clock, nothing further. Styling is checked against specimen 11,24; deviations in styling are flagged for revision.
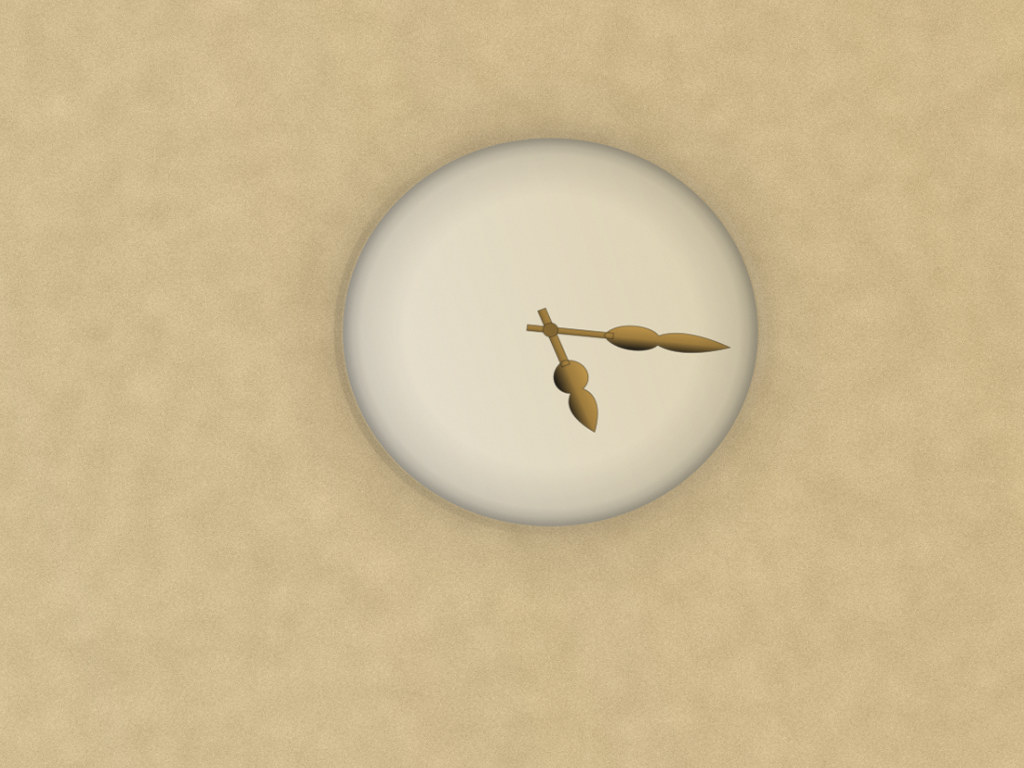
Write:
5,16
